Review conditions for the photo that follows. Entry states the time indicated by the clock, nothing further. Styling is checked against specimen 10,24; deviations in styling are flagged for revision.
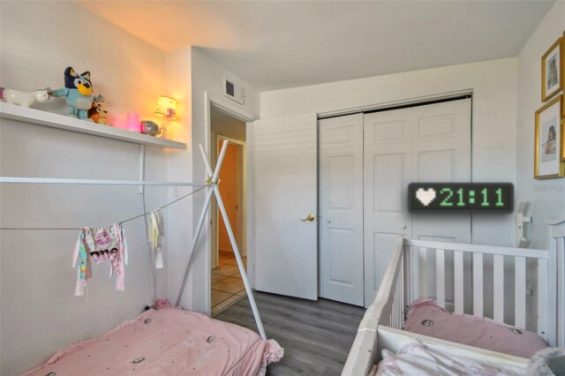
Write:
21,11
